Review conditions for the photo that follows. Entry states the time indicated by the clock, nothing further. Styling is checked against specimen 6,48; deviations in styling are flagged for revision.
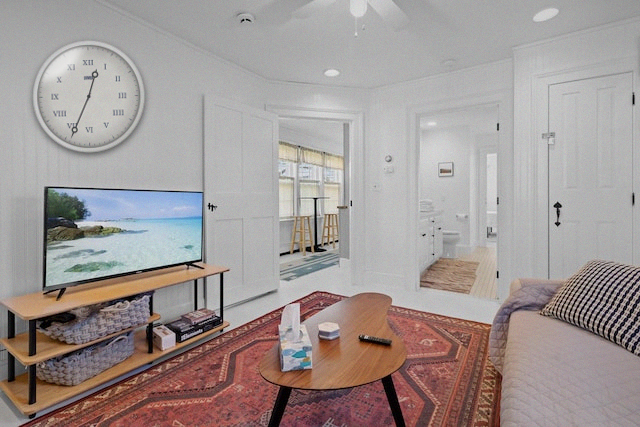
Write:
12,34
